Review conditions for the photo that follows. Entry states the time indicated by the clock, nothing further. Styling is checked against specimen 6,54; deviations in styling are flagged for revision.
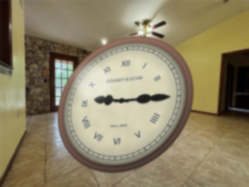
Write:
9,15
